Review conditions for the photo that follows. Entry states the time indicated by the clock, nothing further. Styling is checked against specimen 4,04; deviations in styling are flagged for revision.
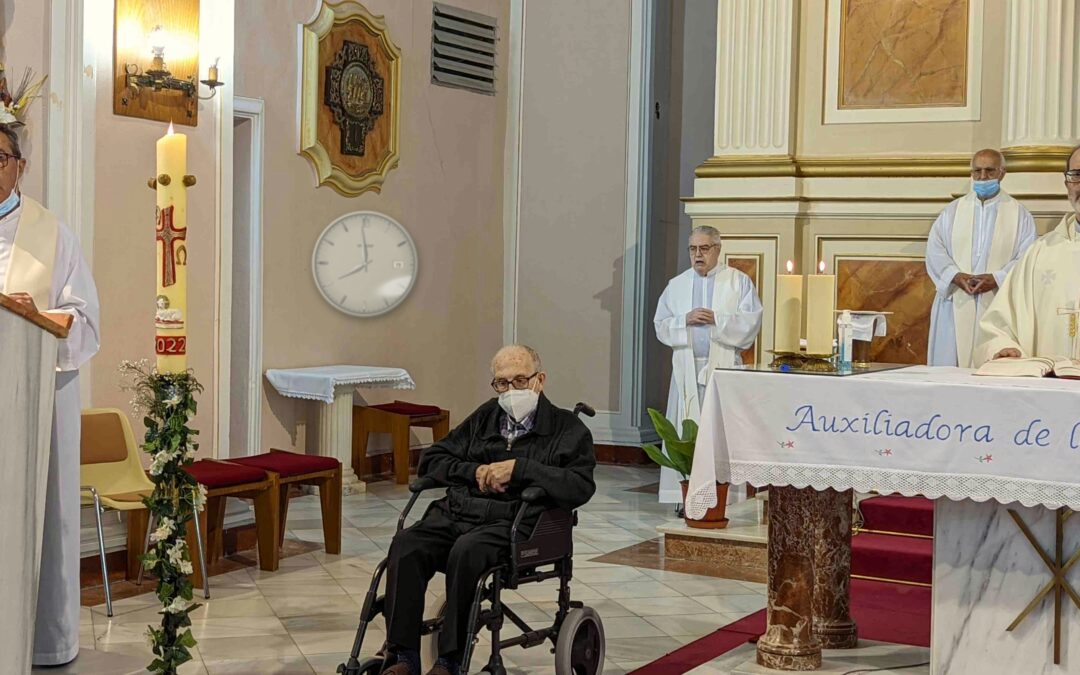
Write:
7,59
